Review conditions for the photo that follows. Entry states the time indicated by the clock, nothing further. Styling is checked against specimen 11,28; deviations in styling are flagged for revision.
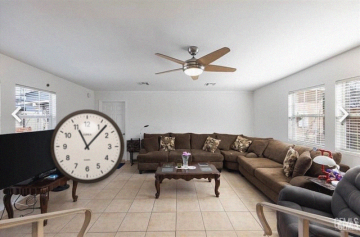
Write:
11,07
